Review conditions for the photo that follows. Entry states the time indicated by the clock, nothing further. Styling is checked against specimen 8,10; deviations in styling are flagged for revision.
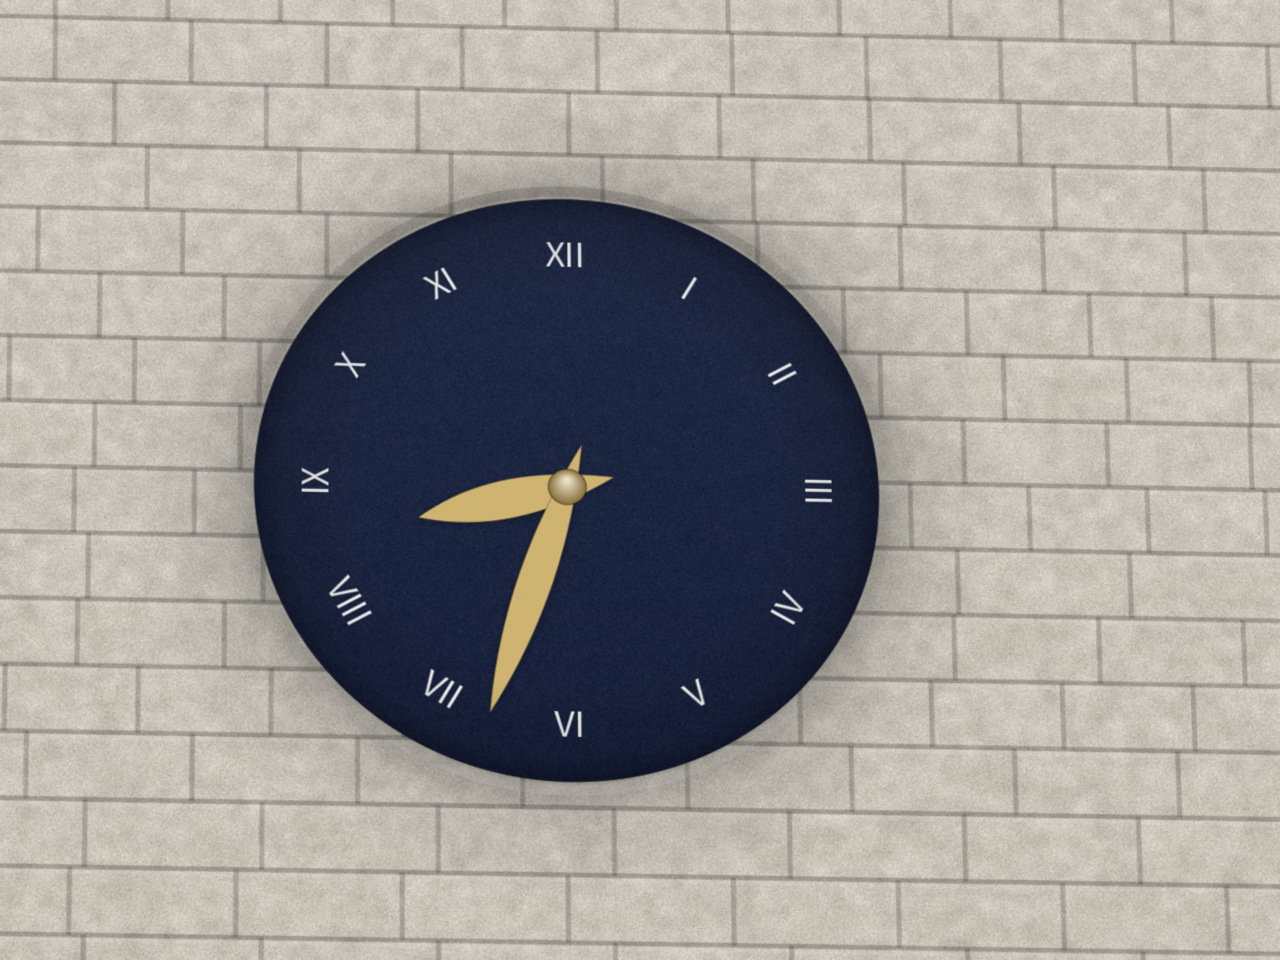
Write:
8,33
